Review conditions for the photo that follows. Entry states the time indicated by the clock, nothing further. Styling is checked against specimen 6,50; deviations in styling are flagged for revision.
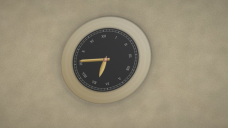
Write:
6,46
